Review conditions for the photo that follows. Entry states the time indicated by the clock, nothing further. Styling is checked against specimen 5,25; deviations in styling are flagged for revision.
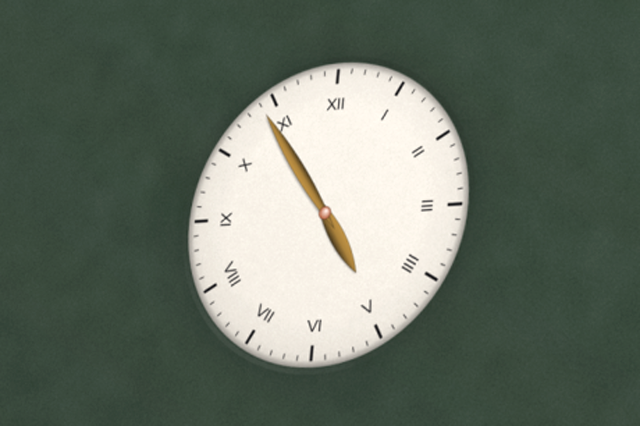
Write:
4,54
